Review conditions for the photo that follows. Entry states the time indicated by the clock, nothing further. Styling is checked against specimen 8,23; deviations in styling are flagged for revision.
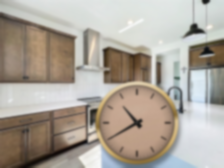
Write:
10,40
